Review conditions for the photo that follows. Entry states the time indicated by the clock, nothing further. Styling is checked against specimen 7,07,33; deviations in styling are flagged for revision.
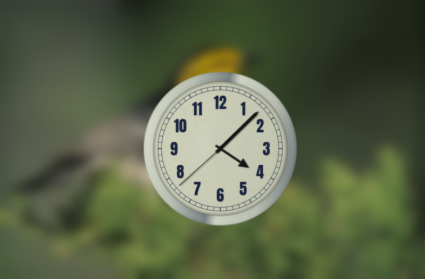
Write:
4,07,38
